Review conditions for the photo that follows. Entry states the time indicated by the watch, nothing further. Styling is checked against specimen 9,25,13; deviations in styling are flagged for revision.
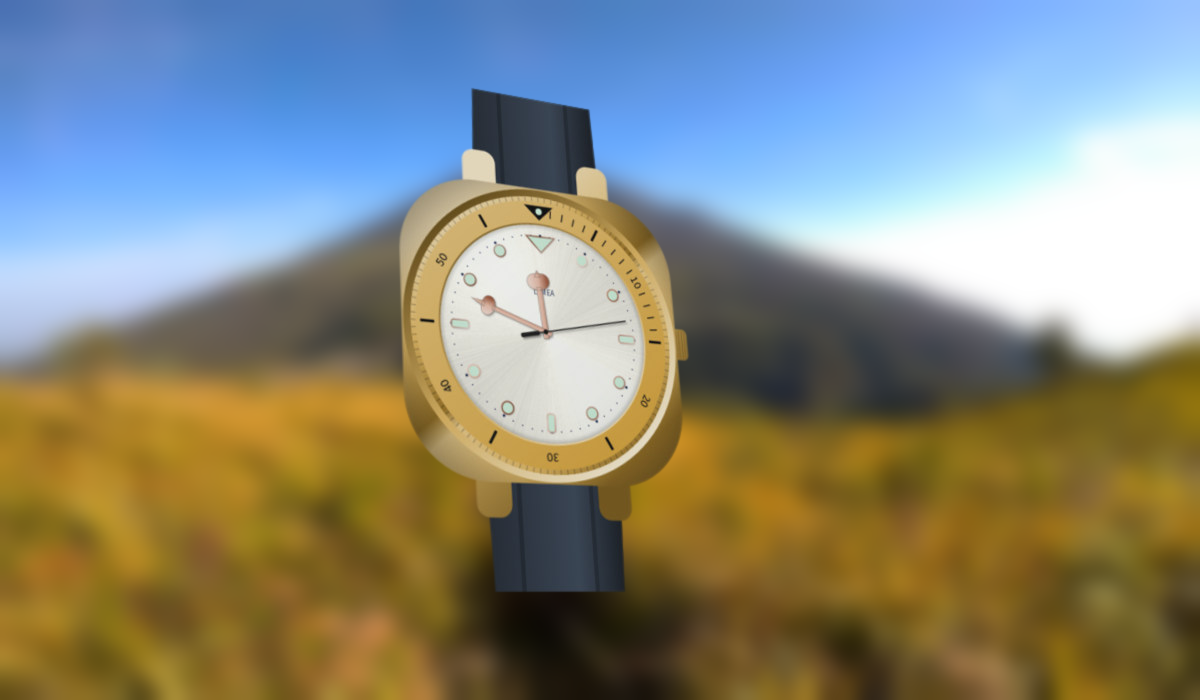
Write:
11,48,13
